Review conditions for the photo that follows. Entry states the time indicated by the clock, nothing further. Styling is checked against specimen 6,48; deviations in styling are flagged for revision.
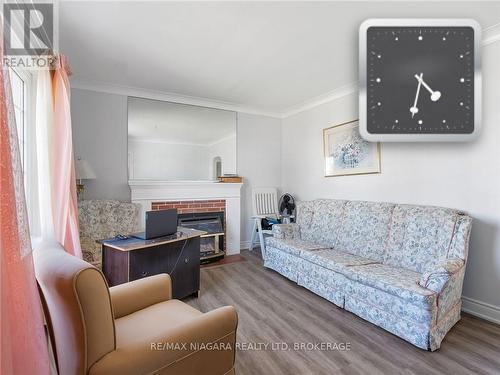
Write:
4,32
